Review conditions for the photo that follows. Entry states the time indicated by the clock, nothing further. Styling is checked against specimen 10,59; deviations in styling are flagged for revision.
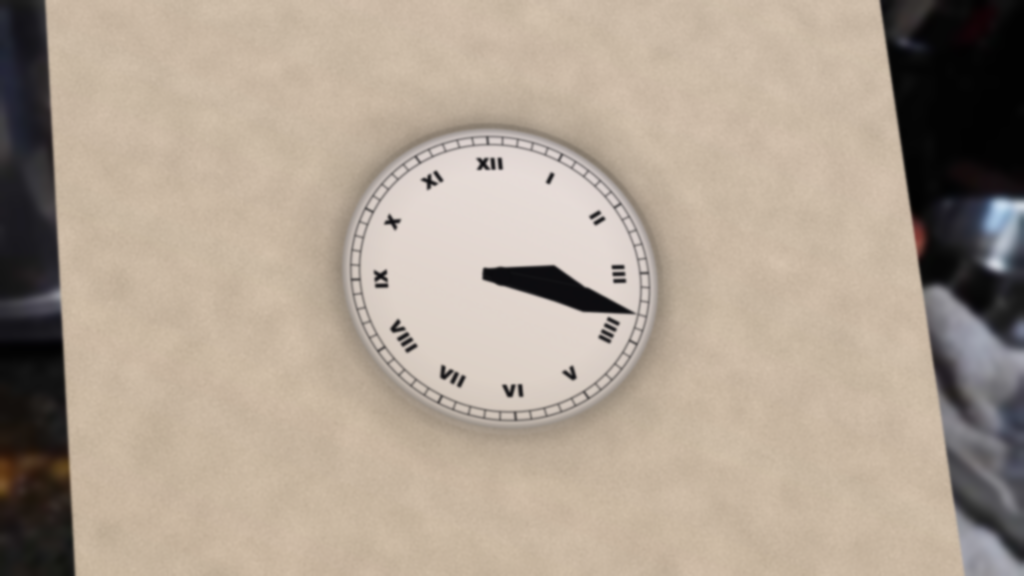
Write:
3,18
